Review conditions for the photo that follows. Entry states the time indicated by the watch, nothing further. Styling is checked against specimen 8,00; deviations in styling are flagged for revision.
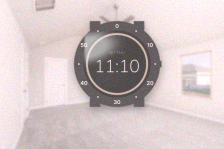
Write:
11,10
